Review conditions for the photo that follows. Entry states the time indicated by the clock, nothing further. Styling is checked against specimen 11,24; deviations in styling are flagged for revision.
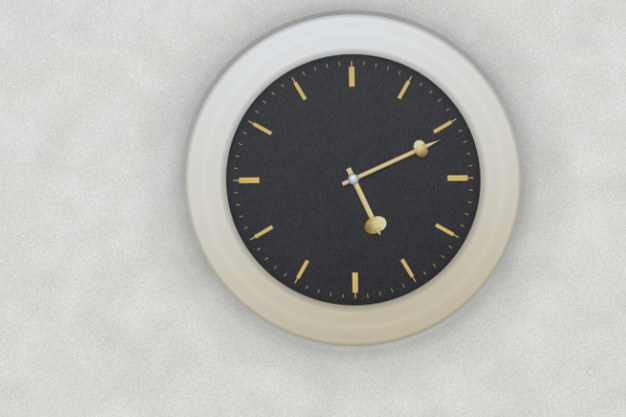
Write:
5,11
